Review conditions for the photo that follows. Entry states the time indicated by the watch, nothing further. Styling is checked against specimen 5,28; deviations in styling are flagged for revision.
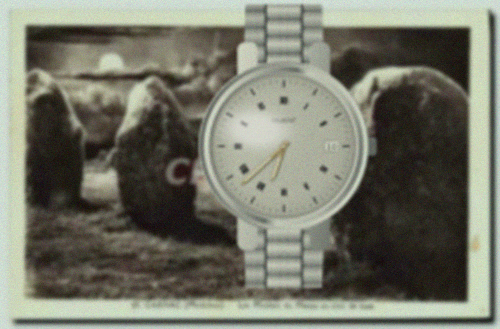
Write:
6,38
